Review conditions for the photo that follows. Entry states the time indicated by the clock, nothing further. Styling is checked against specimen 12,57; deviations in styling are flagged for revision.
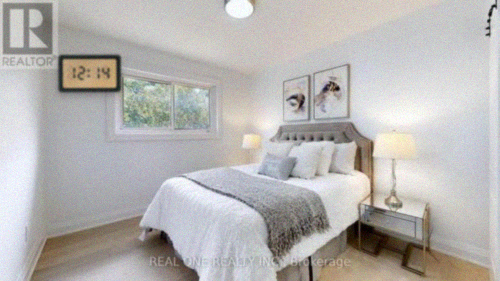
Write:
12,14
